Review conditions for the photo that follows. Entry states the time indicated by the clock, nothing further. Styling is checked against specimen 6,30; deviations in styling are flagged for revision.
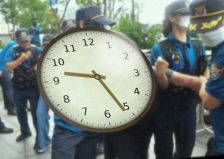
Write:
9,26
